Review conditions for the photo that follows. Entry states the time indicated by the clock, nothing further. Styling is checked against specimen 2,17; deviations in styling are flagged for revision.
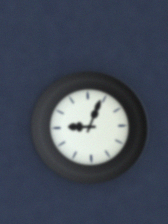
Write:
9,04
